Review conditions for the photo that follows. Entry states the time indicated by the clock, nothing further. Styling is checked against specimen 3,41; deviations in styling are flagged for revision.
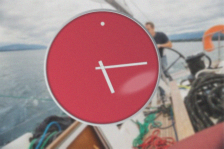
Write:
5,14
